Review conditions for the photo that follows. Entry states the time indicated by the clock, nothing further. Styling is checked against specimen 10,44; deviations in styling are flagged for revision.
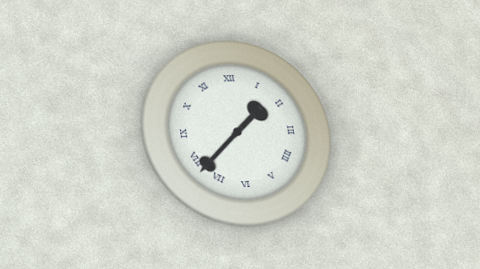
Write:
1,38
